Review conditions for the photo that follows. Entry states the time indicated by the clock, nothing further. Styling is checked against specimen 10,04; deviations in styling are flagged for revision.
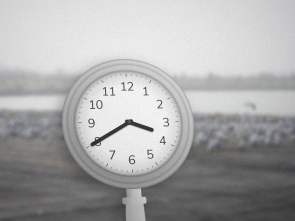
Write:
3,40
